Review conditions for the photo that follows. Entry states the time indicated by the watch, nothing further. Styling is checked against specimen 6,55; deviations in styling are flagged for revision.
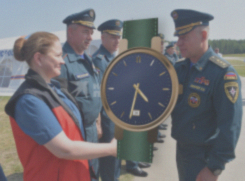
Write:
4,32
